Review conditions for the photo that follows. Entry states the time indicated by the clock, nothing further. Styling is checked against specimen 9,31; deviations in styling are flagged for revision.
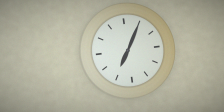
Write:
7,05
